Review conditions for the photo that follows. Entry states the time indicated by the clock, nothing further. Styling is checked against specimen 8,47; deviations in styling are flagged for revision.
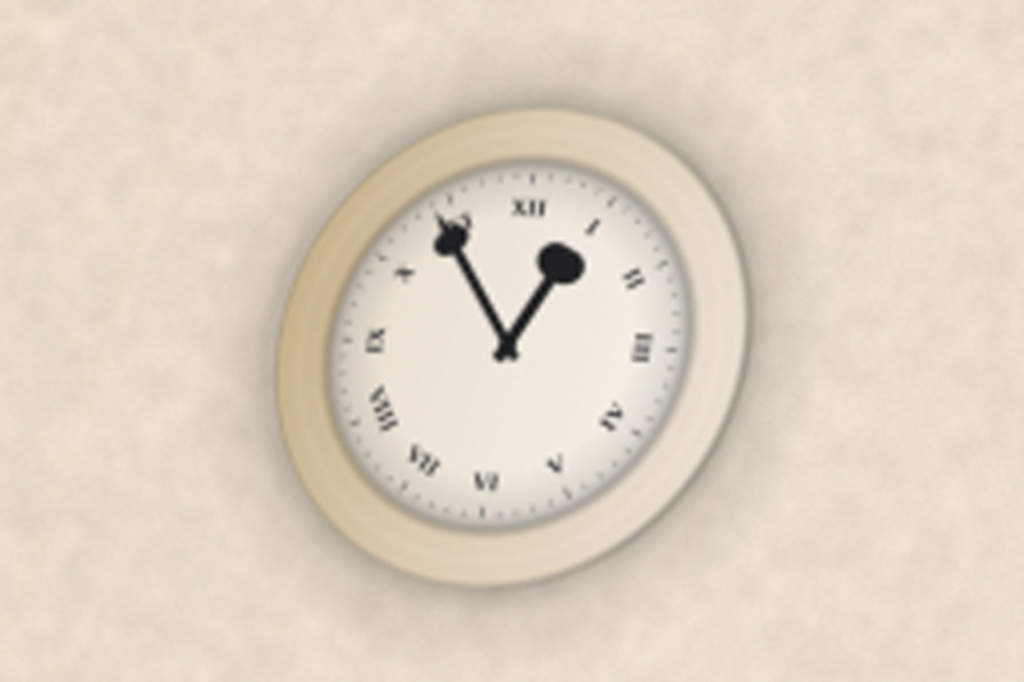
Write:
12,54
